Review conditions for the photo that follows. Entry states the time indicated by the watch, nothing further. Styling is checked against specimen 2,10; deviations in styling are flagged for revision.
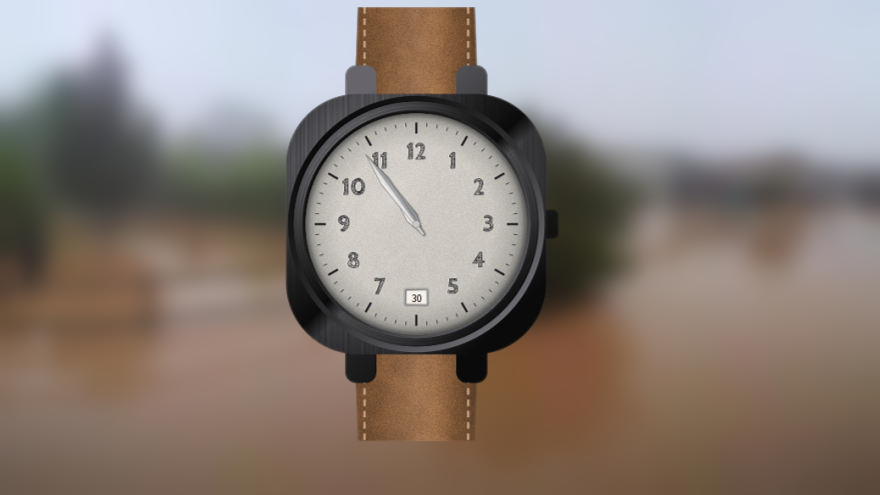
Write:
10,54
